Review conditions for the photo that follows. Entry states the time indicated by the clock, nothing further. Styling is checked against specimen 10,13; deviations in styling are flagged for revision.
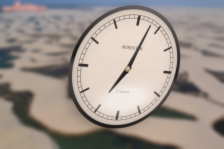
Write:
7,03
